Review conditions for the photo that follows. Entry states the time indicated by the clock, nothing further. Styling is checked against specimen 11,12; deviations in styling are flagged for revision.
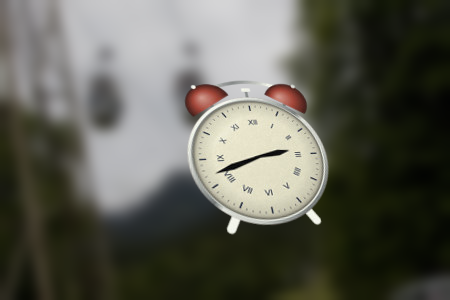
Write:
2,42
